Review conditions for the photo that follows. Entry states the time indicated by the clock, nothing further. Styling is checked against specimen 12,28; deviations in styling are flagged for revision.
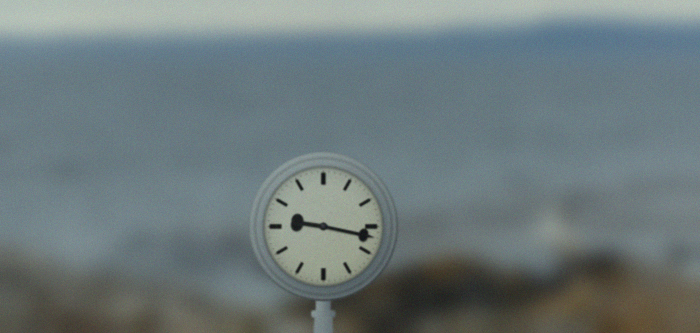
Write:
9,17
